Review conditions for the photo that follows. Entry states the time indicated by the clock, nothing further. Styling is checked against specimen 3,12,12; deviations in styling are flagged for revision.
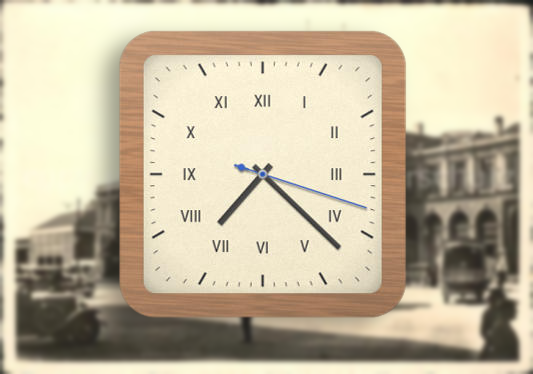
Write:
7,22,18
